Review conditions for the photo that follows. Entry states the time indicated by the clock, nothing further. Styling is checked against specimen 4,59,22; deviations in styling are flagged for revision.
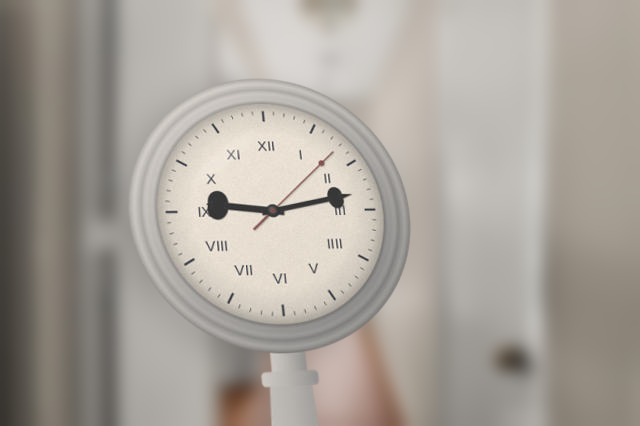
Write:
9,13,08
